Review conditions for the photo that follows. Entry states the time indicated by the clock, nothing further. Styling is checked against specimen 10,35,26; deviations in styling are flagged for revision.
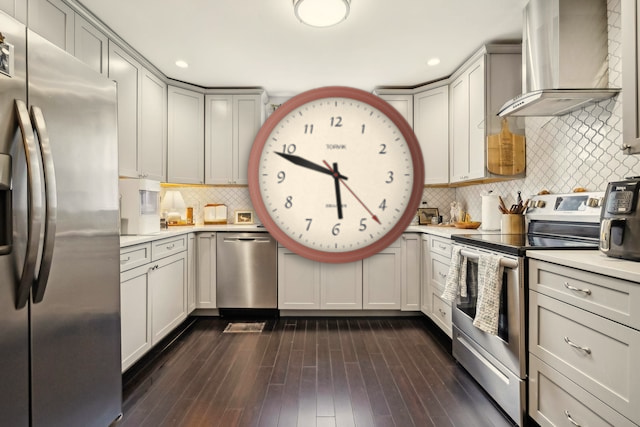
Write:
5,48,23
